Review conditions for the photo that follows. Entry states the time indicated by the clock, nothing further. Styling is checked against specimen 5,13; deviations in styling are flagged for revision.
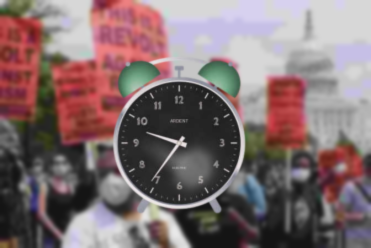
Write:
9,36
